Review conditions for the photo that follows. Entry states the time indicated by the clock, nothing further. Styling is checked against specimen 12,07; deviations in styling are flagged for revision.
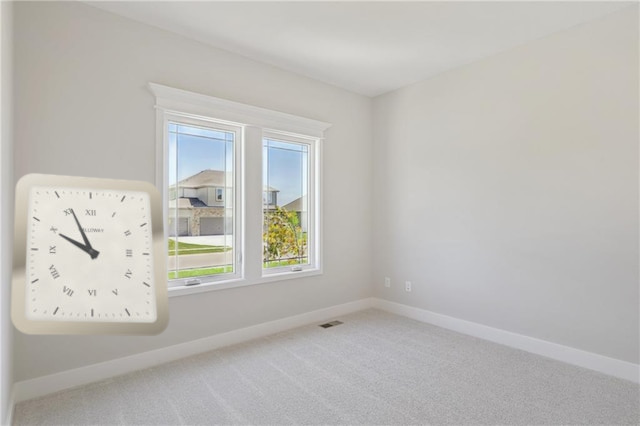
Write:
9,56
